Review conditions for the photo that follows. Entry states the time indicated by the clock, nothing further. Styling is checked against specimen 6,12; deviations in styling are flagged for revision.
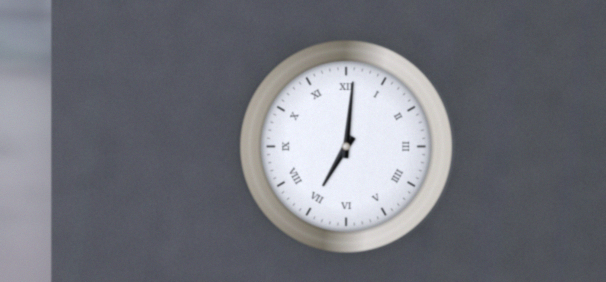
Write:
7,01
